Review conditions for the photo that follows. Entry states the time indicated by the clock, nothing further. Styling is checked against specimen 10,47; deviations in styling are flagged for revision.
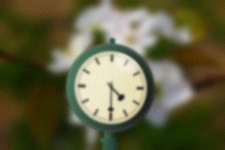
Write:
4,30
